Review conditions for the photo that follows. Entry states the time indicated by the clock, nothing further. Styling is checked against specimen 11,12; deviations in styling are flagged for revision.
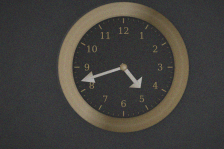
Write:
4,42
